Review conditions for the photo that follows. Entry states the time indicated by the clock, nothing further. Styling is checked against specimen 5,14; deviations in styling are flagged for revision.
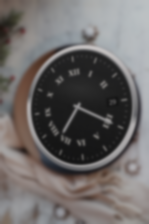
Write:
7,20
